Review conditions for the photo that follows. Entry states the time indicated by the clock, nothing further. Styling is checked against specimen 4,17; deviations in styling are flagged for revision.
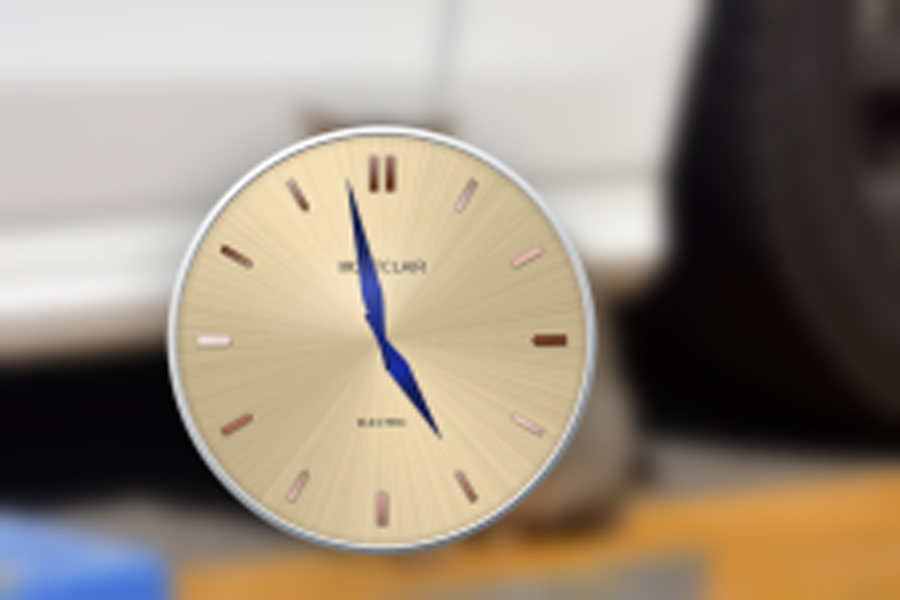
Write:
4,58
